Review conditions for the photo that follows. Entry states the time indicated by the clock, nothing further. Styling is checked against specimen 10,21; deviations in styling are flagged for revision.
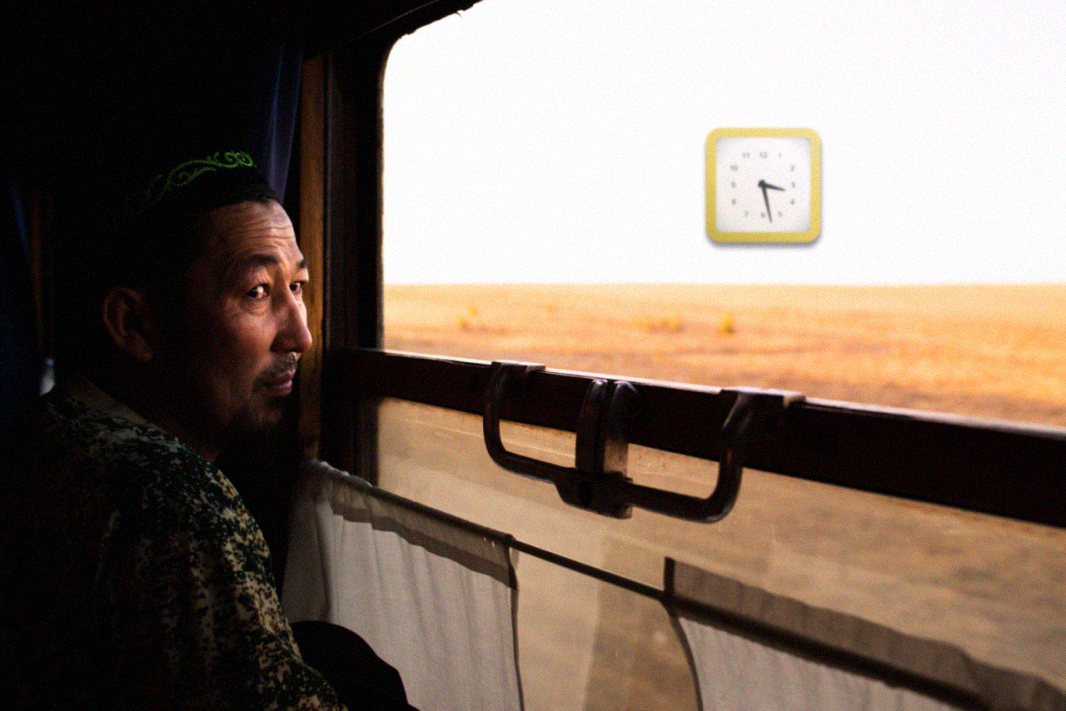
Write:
3,28
